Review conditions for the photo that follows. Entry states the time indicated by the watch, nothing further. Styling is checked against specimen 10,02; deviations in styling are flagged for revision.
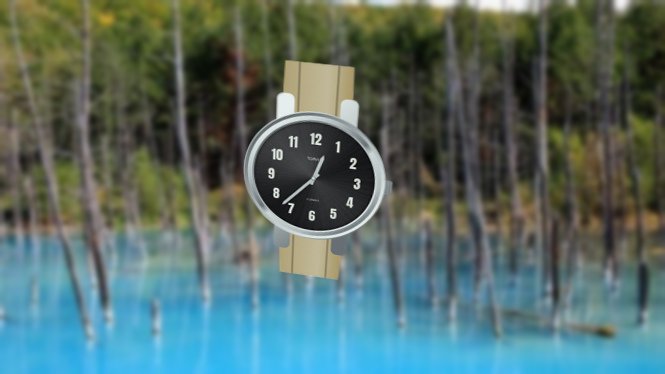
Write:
12,37
